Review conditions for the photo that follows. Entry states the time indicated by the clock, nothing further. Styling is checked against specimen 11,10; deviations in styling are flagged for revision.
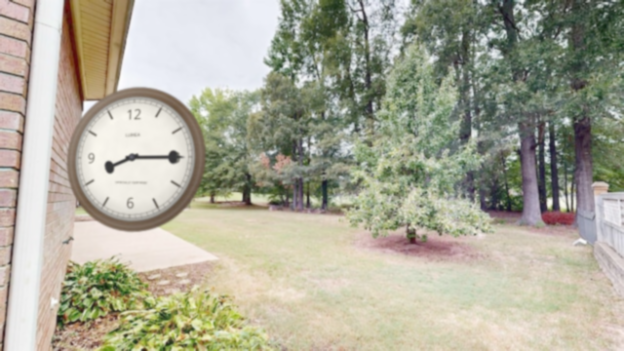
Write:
8,15
